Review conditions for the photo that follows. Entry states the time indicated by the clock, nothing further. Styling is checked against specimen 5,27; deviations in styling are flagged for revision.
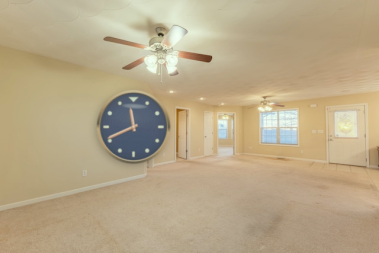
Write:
11,41
